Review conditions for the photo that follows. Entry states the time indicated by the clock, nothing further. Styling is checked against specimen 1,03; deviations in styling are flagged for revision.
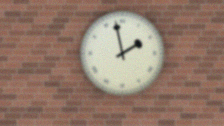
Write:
1,58
